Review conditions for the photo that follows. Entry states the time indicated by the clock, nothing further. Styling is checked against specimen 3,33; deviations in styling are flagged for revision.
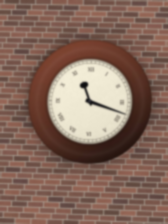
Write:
11,18
